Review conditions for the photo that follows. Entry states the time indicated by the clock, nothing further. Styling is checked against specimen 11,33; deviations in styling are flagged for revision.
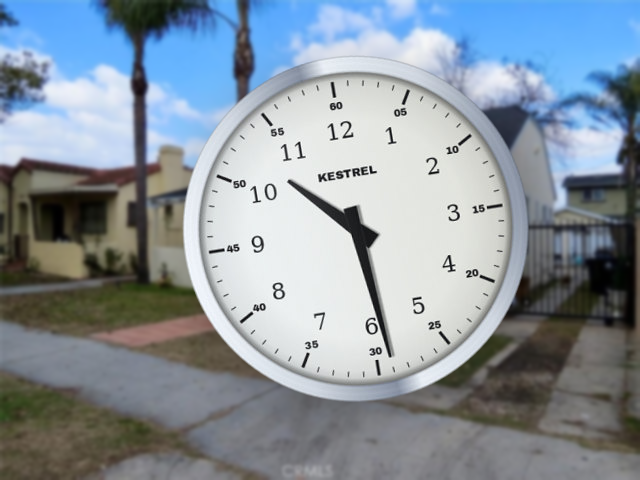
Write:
10,29
